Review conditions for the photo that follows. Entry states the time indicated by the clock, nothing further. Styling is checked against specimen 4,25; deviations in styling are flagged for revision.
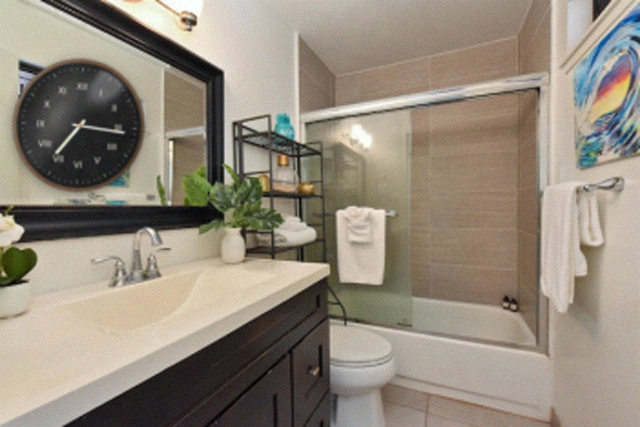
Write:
7,16
